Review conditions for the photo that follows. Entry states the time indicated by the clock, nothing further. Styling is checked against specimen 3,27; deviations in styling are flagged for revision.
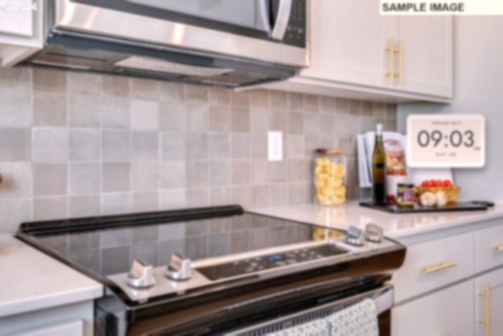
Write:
9,03
